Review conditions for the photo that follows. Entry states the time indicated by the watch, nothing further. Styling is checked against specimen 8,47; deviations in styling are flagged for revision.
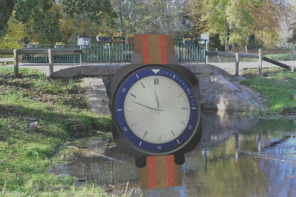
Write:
11,48
